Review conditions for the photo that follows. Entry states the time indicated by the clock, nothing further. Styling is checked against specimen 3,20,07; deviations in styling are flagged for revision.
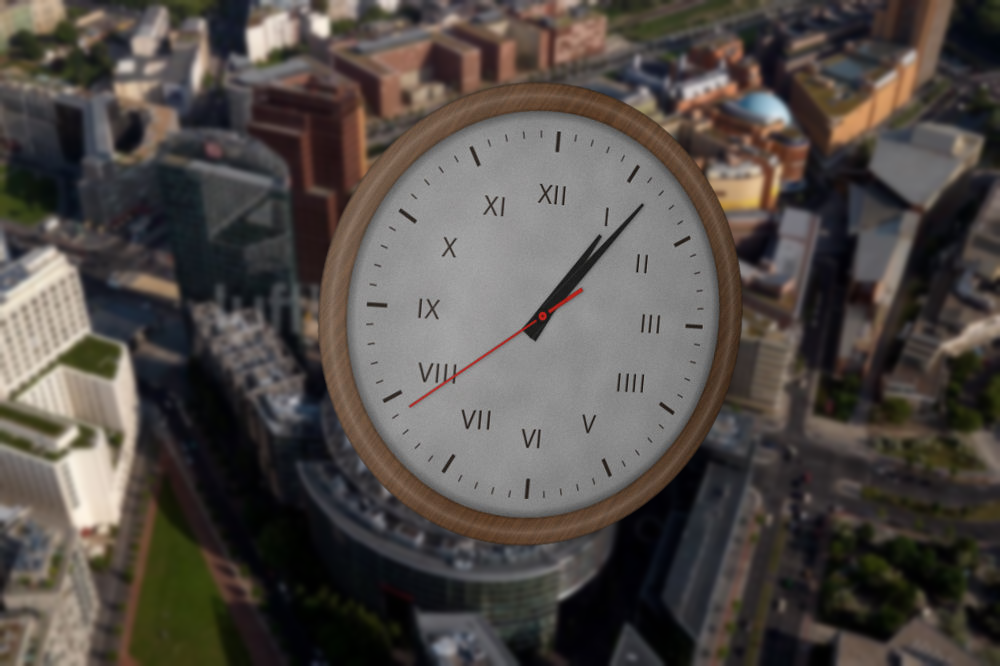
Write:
1,06,39
